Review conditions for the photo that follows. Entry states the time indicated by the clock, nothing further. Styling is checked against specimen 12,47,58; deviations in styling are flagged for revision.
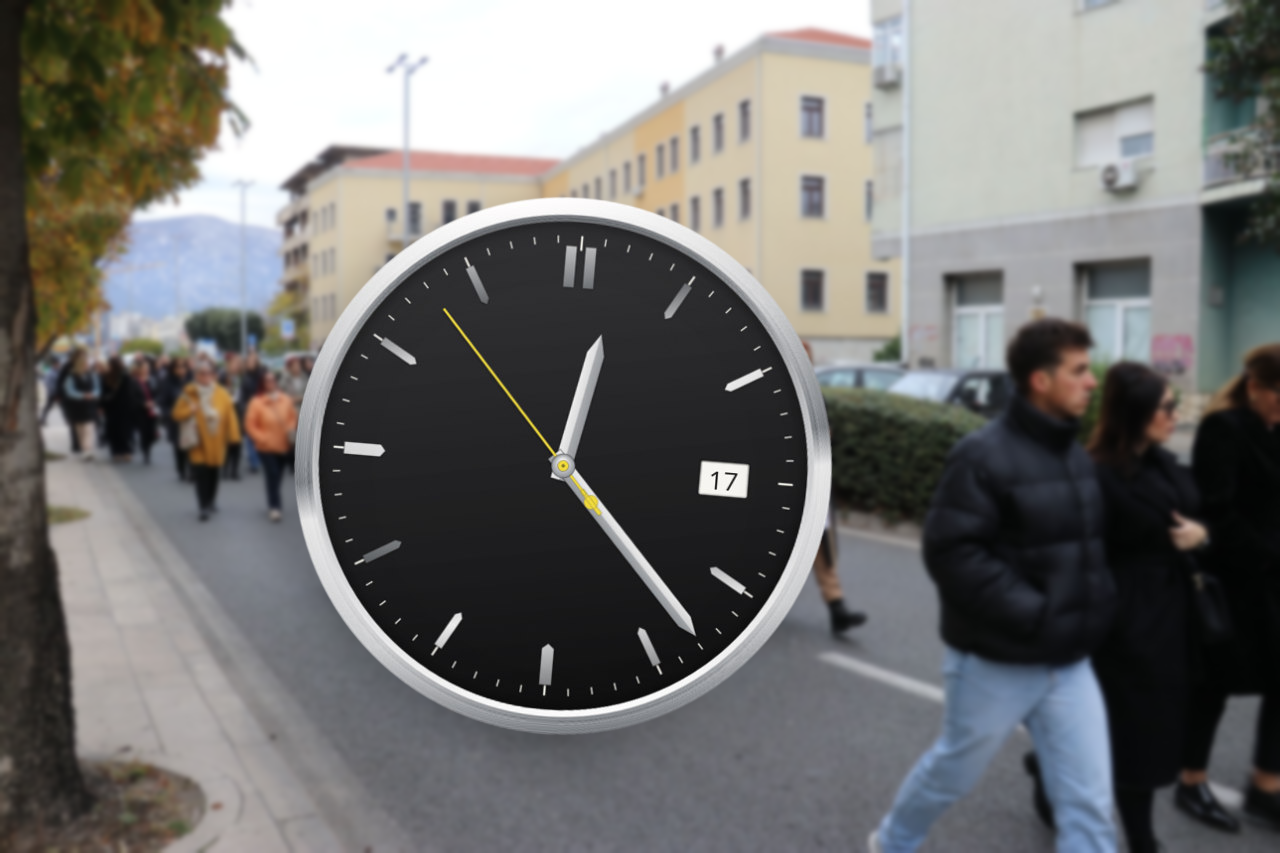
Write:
12,22,53
